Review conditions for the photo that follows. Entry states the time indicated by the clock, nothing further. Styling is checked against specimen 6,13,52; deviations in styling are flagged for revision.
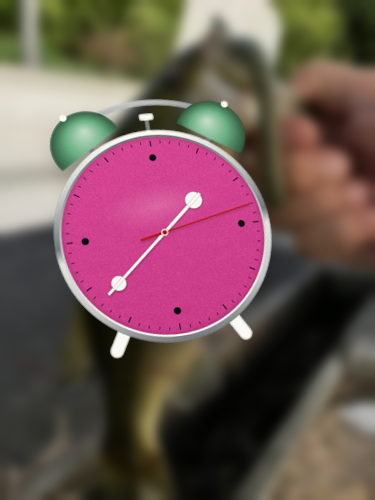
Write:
1,38,13
